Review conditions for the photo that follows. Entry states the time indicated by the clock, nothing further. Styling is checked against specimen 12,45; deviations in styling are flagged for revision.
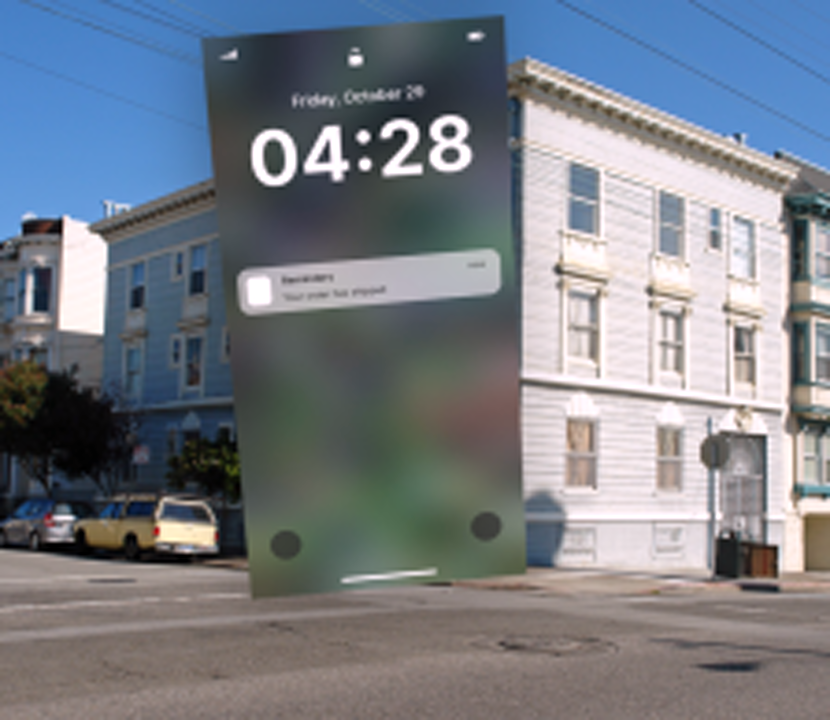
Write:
4,28
